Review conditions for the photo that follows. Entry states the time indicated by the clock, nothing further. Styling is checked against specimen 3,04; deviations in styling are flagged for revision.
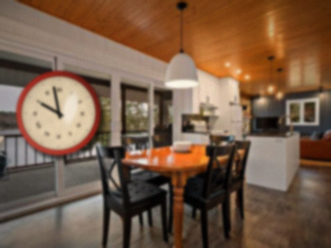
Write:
9,58
